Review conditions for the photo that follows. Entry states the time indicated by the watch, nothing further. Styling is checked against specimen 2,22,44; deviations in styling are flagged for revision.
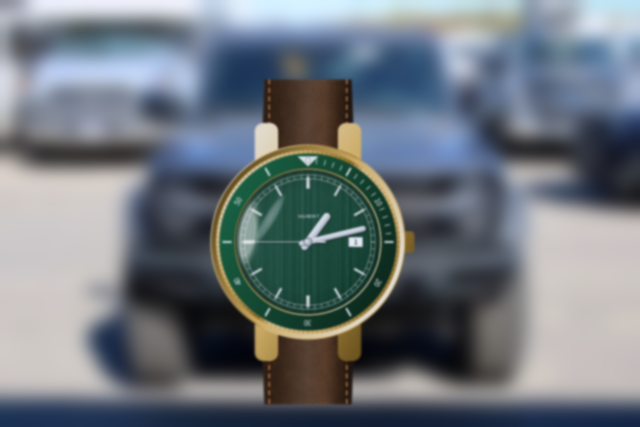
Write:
1,12,45
